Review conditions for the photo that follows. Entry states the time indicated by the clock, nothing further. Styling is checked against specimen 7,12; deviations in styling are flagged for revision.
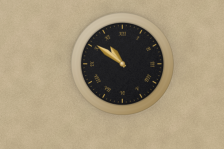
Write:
10,51
